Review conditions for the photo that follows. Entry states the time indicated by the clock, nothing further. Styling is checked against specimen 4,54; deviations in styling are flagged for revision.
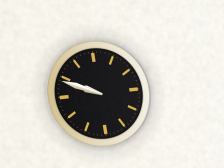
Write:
9,49
